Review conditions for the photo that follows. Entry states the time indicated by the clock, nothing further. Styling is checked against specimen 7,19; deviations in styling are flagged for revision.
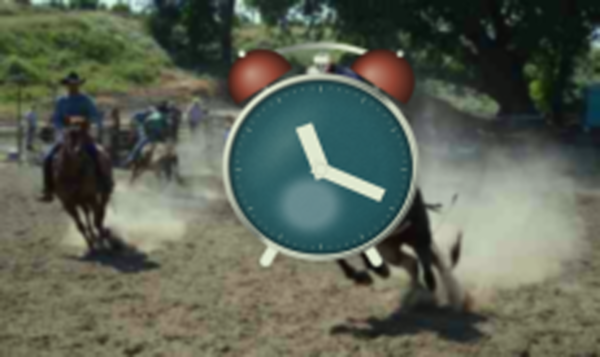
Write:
11,19
